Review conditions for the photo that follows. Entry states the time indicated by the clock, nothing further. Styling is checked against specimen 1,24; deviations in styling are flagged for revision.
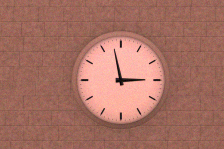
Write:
2,58
